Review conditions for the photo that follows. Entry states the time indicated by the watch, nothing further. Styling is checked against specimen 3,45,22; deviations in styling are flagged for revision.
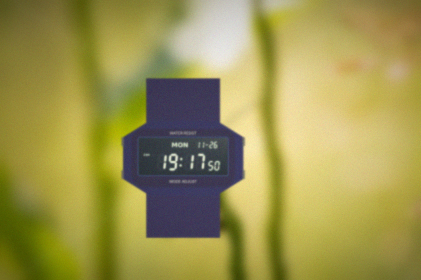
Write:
19,17,50
